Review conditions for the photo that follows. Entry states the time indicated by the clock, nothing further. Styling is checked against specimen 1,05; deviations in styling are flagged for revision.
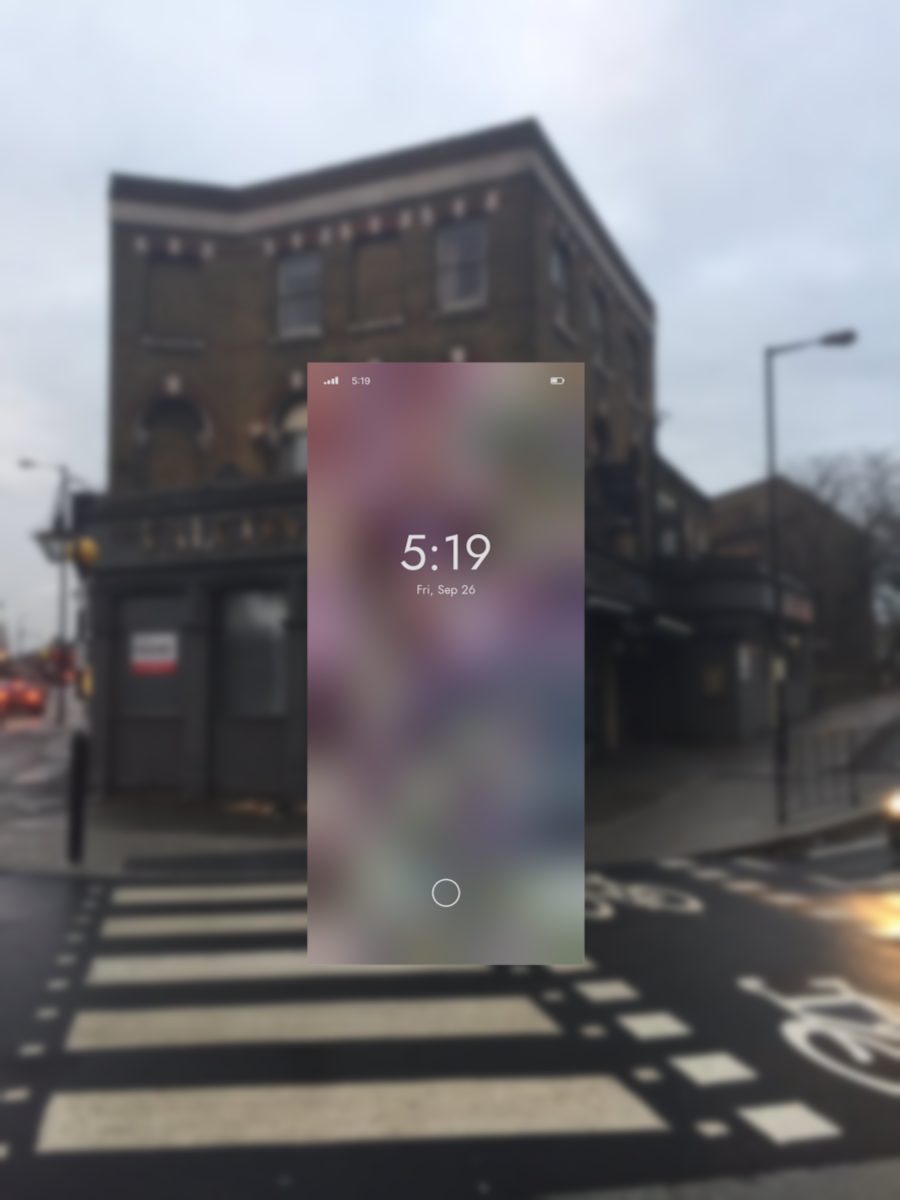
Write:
5,19
